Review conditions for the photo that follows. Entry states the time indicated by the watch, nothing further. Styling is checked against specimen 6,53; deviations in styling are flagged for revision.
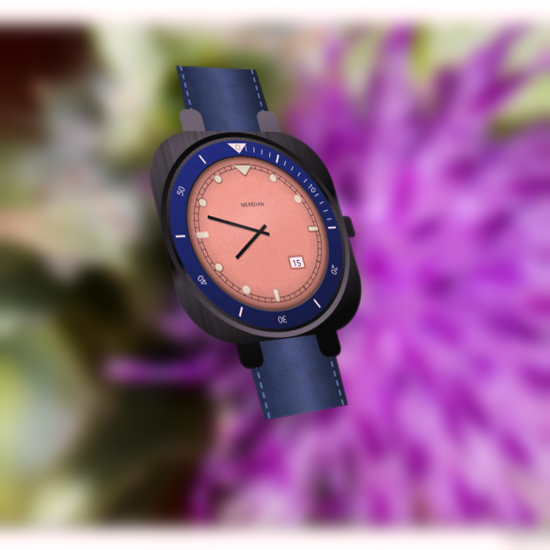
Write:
7,48
